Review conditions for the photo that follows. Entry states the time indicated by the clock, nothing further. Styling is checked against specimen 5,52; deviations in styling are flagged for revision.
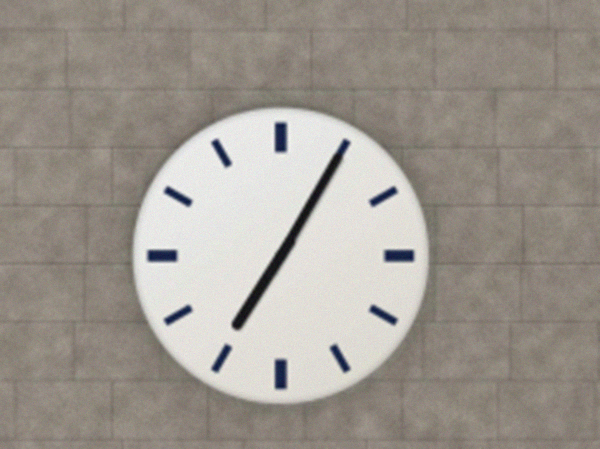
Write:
7,05
